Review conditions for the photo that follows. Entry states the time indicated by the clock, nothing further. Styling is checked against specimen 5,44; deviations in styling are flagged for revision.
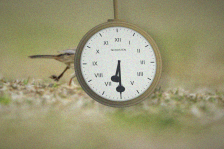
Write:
6,30
